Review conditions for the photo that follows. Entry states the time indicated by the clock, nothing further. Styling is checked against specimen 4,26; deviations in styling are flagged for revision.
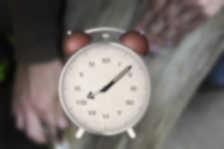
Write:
8,08
